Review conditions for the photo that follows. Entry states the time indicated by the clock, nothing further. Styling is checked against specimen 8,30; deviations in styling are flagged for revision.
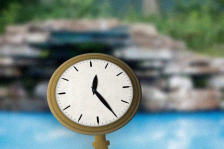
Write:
12,25
